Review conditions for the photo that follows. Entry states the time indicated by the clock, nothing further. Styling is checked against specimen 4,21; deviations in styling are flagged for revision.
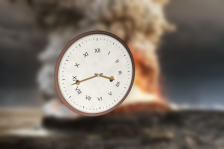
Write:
3,43
